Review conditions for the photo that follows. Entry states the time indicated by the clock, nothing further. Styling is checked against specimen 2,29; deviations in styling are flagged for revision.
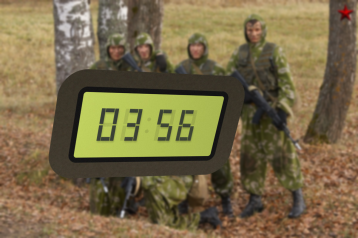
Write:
3,56
